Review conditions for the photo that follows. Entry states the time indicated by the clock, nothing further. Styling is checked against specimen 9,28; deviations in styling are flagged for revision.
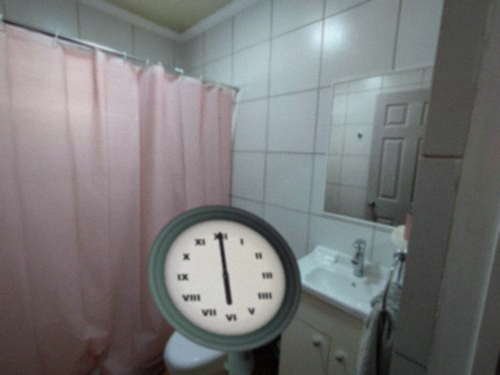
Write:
6,00
